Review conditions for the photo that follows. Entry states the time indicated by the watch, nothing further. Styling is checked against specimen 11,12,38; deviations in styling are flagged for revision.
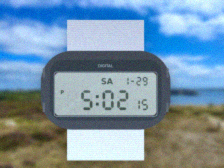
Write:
5,02,15
